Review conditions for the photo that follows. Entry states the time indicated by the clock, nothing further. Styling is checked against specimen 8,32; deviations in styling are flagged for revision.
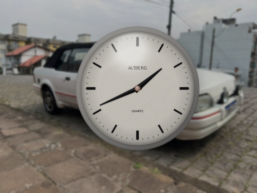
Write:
1,41
